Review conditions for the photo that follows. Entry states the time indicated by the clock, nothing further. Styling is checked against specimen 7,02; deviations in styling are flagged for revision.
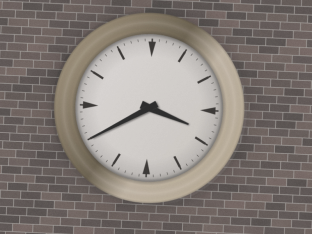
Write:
3,40
